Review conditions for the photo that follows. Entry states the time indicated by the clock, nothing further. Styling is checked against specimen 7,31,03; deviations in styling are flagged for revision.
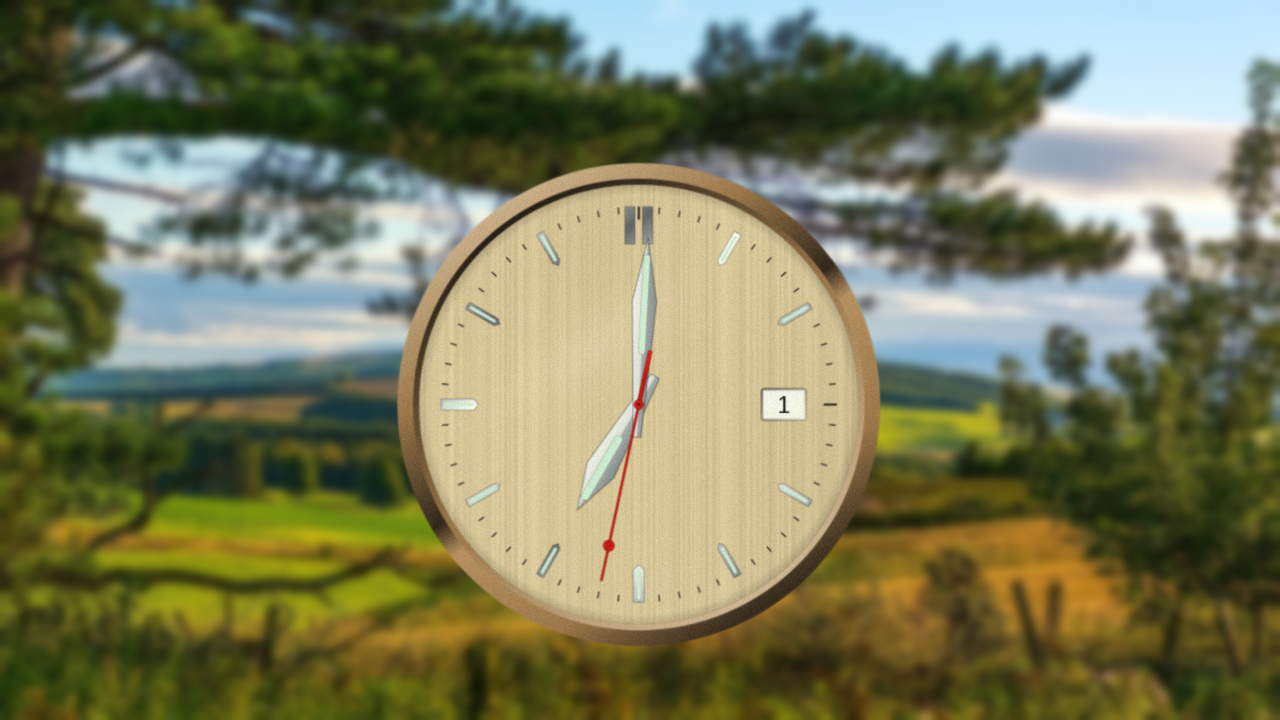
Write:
7,00,32
